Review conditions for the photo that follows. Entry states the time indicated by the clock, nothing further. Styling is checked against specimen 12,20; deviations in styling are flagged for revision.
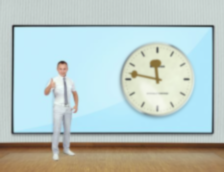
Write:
11,47
